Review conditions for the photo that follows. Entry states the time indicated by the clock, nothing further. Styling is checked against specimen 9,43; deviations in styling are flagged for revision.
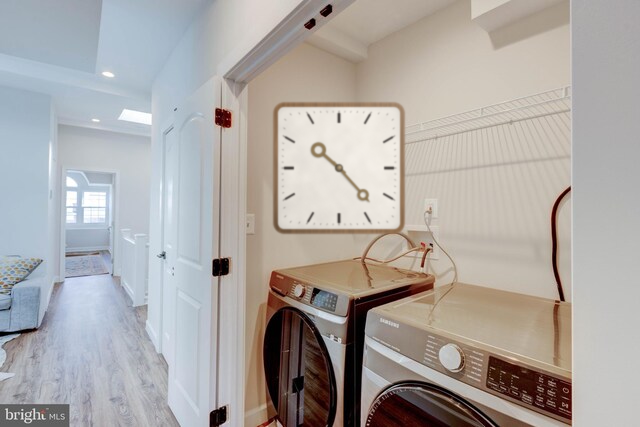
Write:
10,23
